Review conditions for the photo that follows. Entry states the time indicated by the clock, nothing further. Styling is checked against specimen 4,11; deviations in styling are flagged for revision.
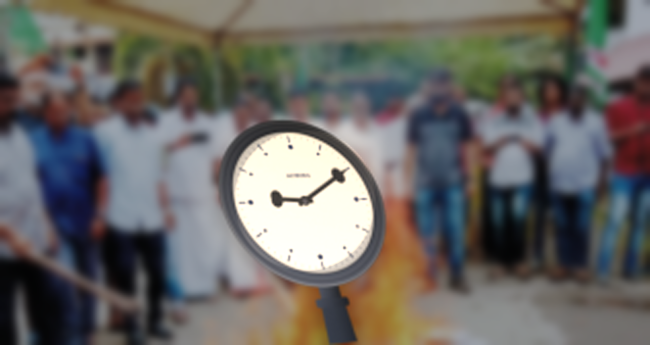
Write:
9,10
